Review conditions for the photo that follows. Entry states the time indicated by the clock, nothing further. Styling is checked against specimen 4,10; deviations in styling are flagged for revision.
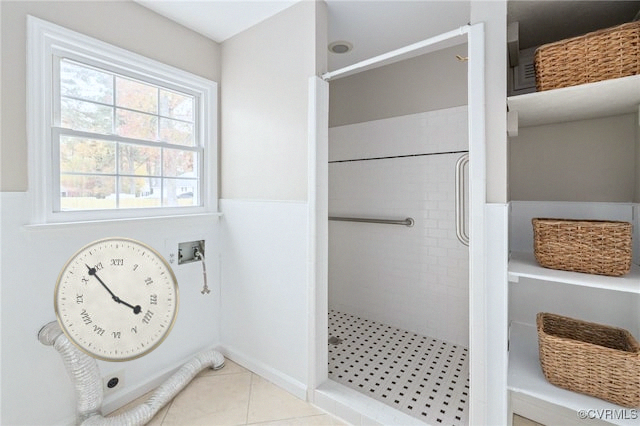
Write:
3,53
